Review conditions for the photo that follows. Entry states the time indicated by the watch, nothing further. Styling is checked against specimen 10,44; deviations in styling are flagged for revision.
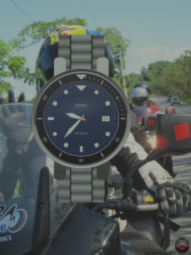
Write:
9,37
